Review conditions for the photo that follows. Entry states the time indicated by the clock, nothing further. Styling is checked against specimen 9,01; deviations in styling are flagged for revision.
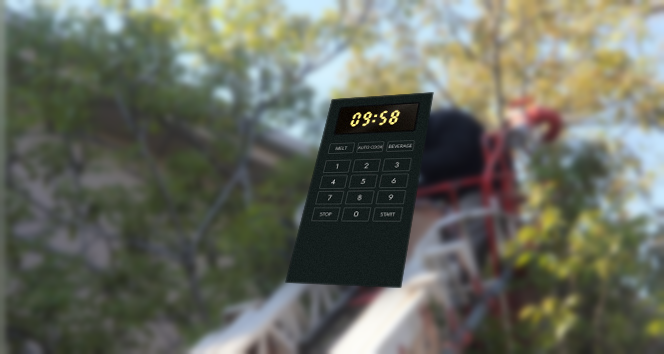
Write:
9,58
